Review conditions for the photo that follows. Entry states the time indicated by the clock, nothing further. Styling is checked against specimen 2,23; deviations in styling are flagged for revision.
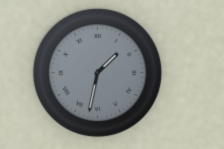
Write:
1,32
